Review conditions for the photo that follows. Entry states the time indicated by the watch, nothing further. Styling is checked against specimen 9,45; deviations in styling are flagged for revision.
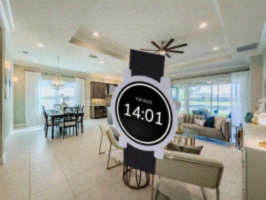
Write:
14,01
